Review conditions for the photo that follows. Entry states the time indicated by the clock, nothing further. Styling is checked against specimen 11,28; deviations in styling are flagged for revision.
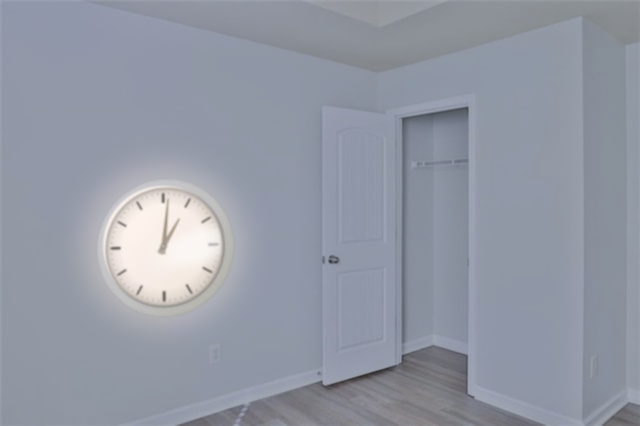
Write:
1,01
